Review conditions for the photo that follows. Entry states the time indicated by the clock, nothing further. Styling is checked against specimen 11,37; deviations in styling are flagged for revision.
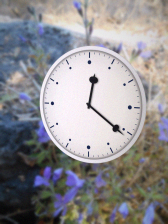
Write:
12,21
